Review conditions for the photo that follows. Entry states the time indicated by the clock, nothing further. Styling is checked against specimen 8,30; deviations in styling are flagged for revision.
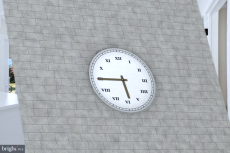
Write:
5,45
